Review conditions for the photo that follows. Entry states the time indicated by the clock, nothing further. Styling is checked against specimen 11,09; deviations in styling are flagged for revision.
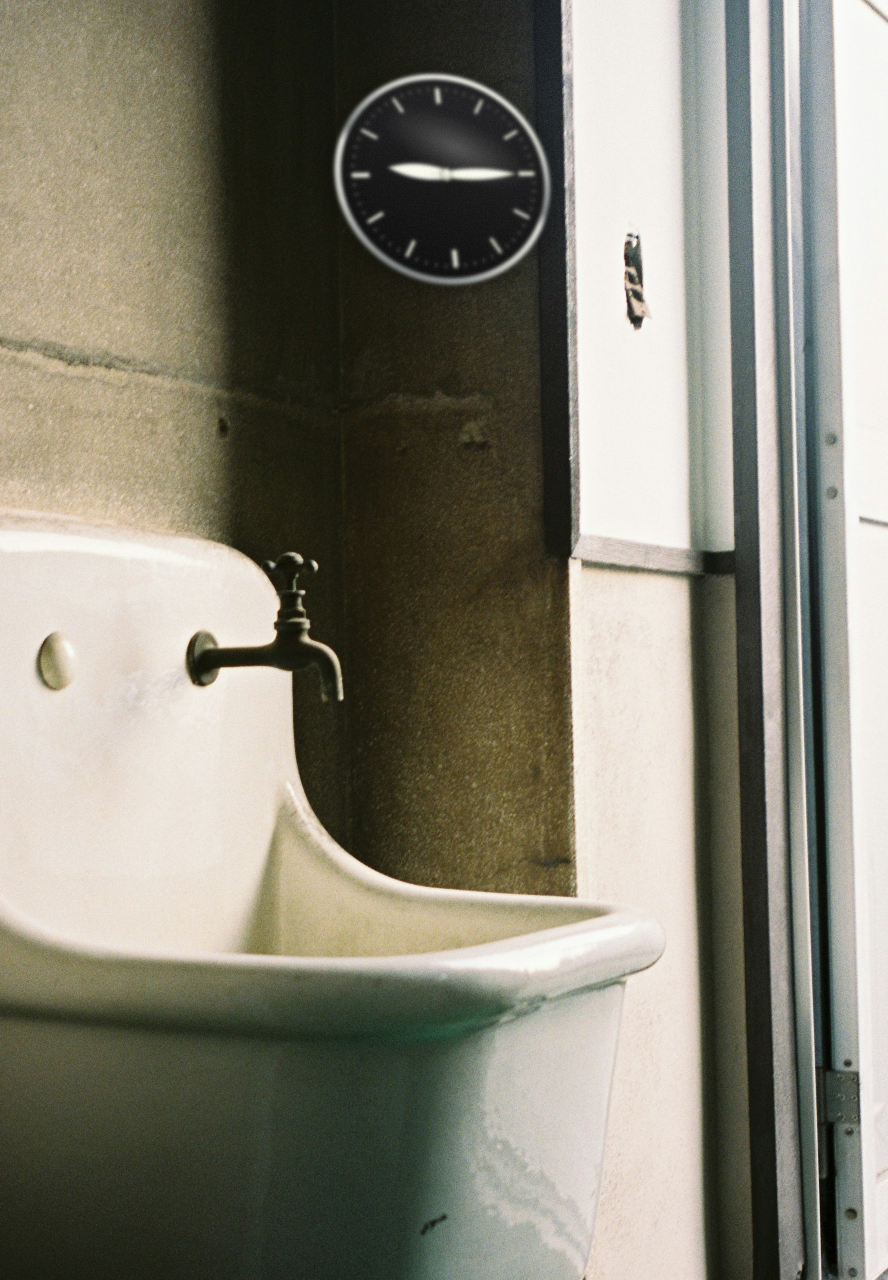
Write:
9,15
